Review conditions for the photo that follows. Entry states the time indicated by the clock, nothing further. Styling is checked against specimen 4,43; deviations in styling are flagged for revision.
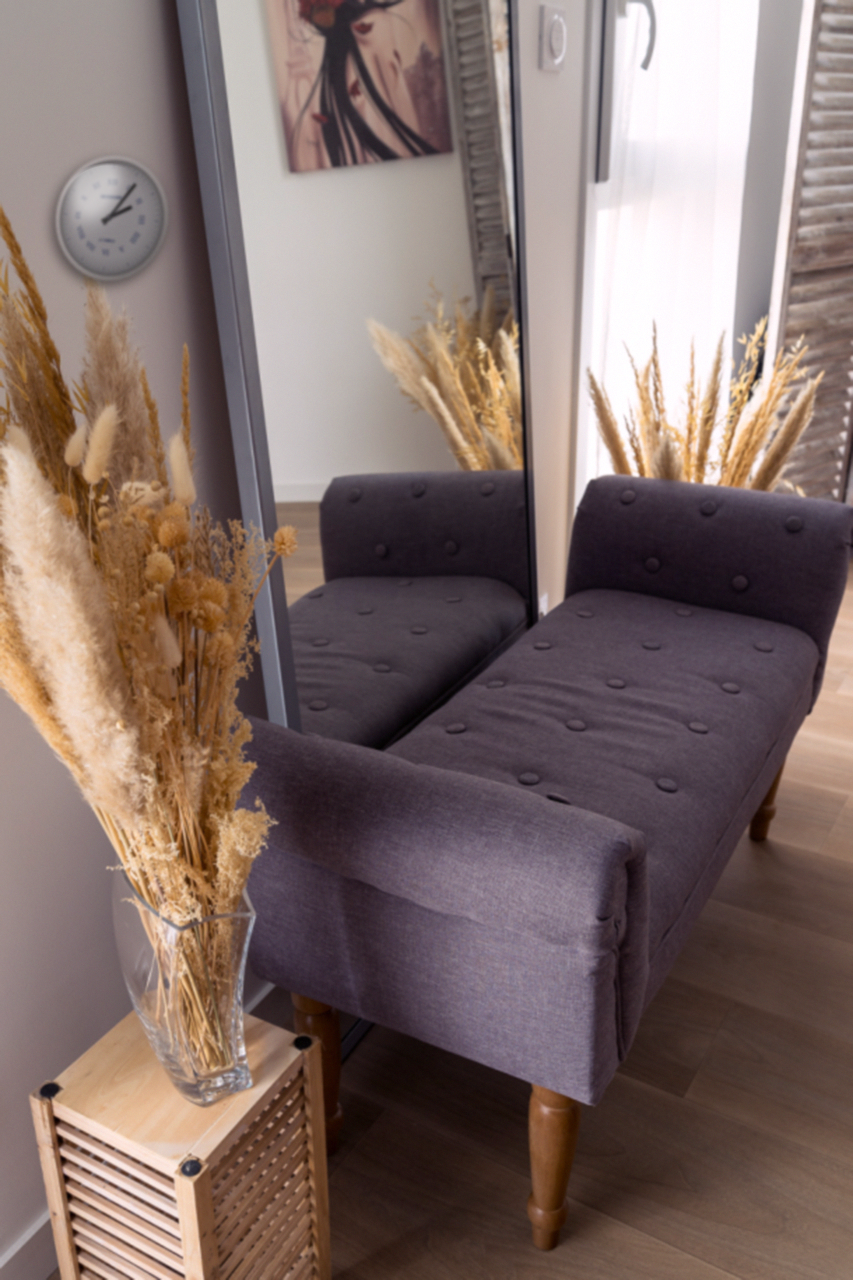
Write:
2,06
